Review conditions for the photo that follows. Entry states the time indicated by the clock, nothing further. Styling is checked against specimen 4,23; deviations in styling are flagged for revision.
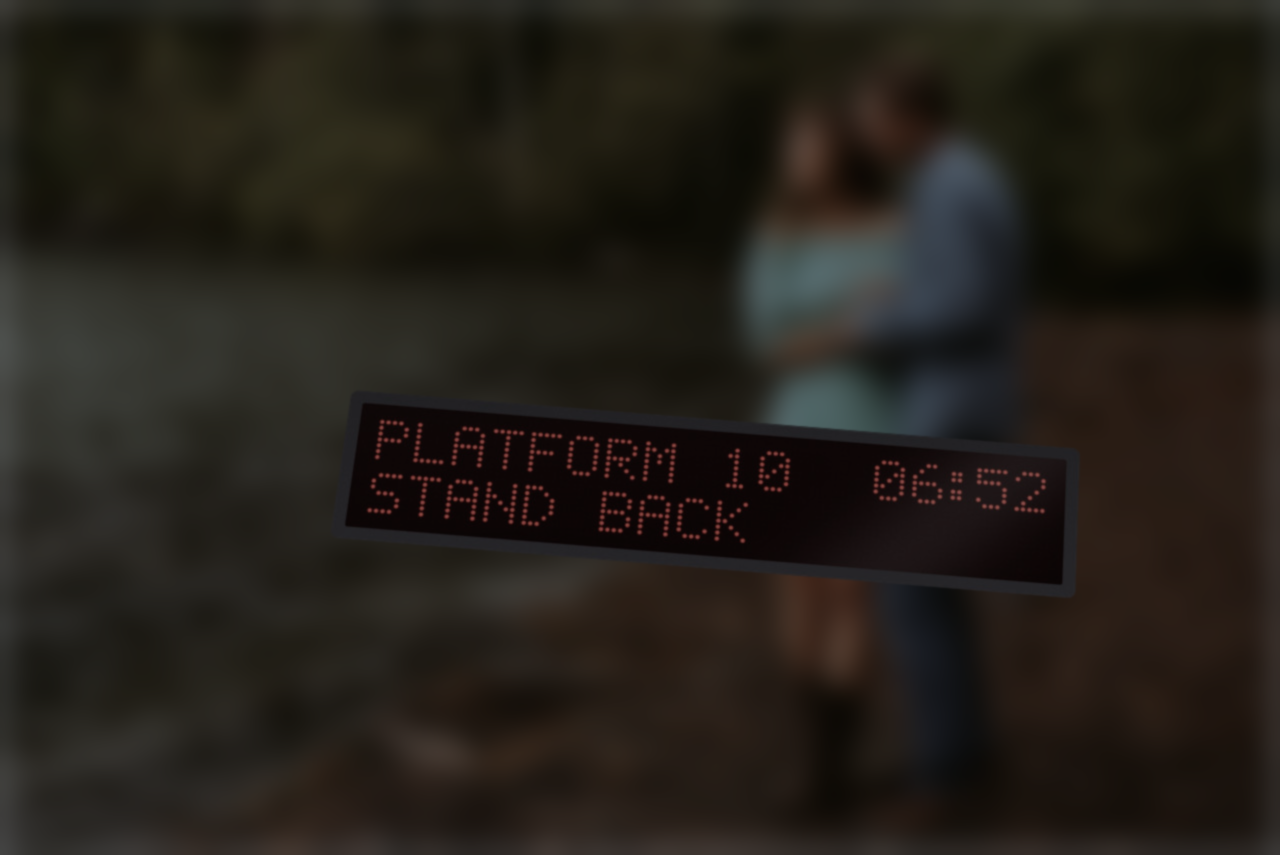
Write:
6,52
